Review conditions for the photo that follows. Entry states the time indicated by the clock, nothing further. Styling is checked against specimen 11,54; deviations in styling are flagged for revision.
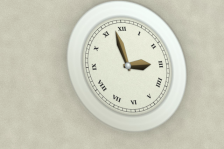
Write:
2,58
